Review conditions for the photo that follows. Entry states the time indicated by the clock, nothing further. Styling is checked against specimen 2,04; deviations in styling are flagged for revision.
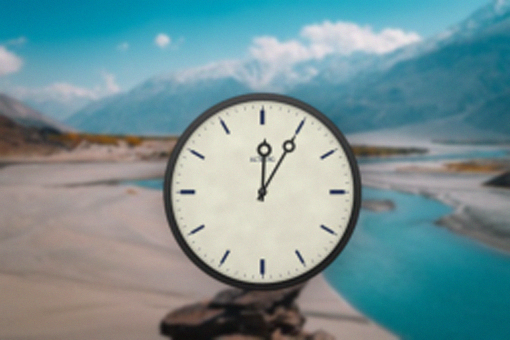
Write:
12,05
